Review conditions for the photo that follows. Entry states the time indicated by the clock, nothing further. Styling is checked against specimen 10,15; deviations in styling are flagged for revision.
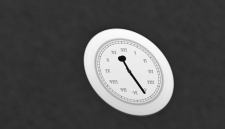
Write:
11,26
